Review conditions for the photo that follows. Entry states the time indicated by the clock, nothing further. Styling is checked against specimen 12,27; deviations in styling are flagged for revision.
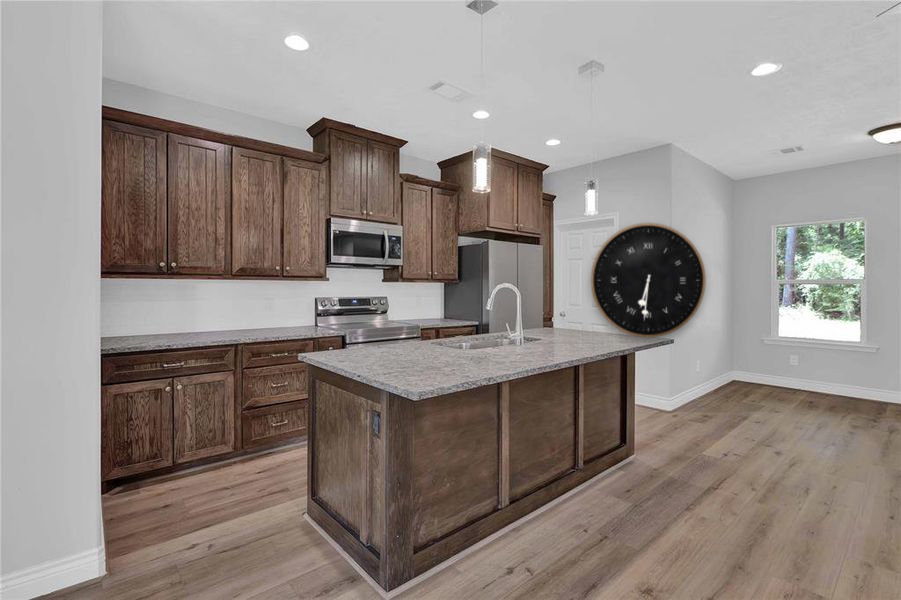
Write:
6,31
